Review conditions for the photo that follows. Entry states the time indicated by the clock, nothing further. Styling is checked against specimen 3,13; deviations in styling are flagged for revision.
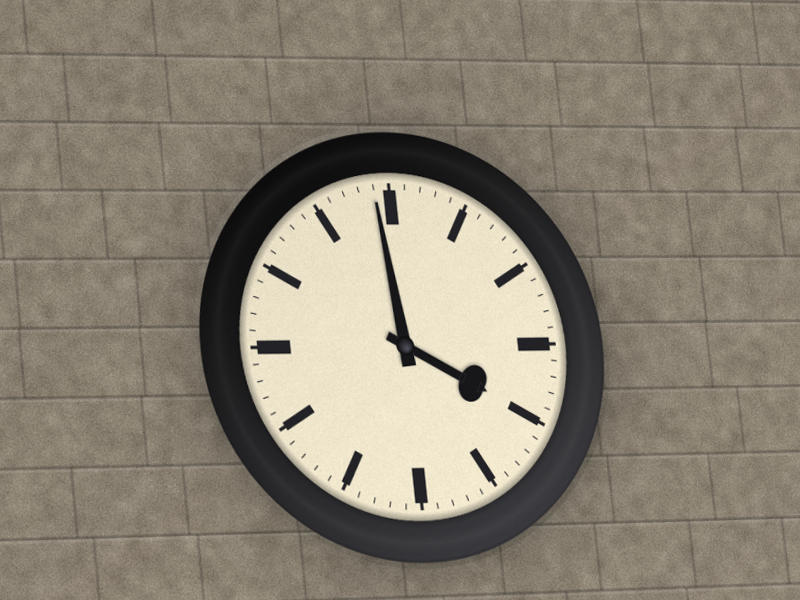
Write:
3,59
